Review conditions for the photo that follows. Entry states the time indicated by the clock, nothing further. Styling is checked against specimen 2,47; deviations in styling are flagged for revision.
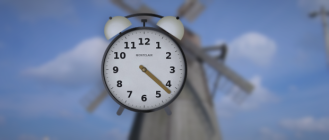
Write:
4,22
